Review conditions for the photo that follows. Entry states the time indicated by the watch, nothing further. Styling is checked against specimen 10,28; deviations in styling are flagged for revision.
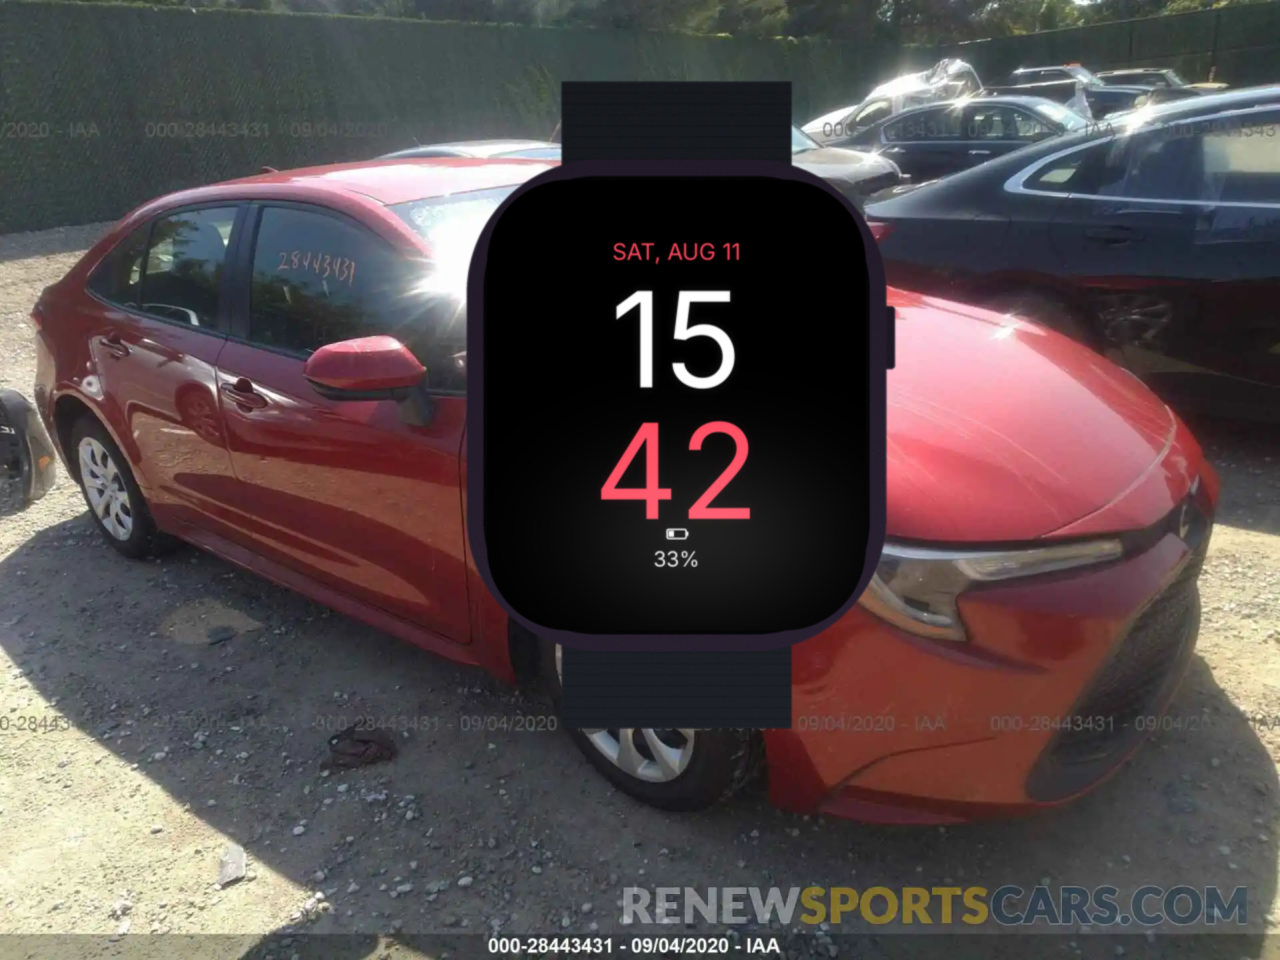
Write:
15,42
